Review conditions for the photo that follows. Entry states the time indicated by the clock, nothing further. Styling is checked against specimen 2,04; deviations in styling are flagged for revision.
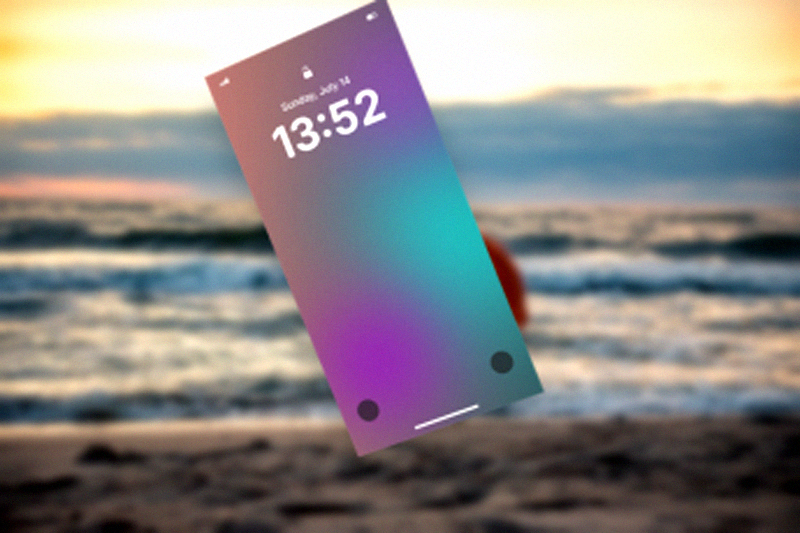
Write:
13,52
